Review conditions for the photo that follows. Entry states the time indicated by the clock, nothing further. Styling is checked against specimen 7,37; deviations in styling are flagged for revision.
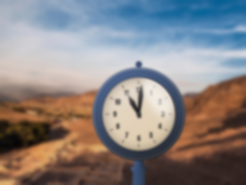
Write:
11,01
